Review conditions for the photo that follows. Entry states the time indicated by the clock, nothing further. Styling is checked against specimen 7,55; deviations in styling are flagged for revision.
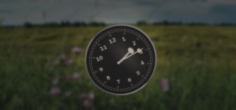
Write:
2,14
